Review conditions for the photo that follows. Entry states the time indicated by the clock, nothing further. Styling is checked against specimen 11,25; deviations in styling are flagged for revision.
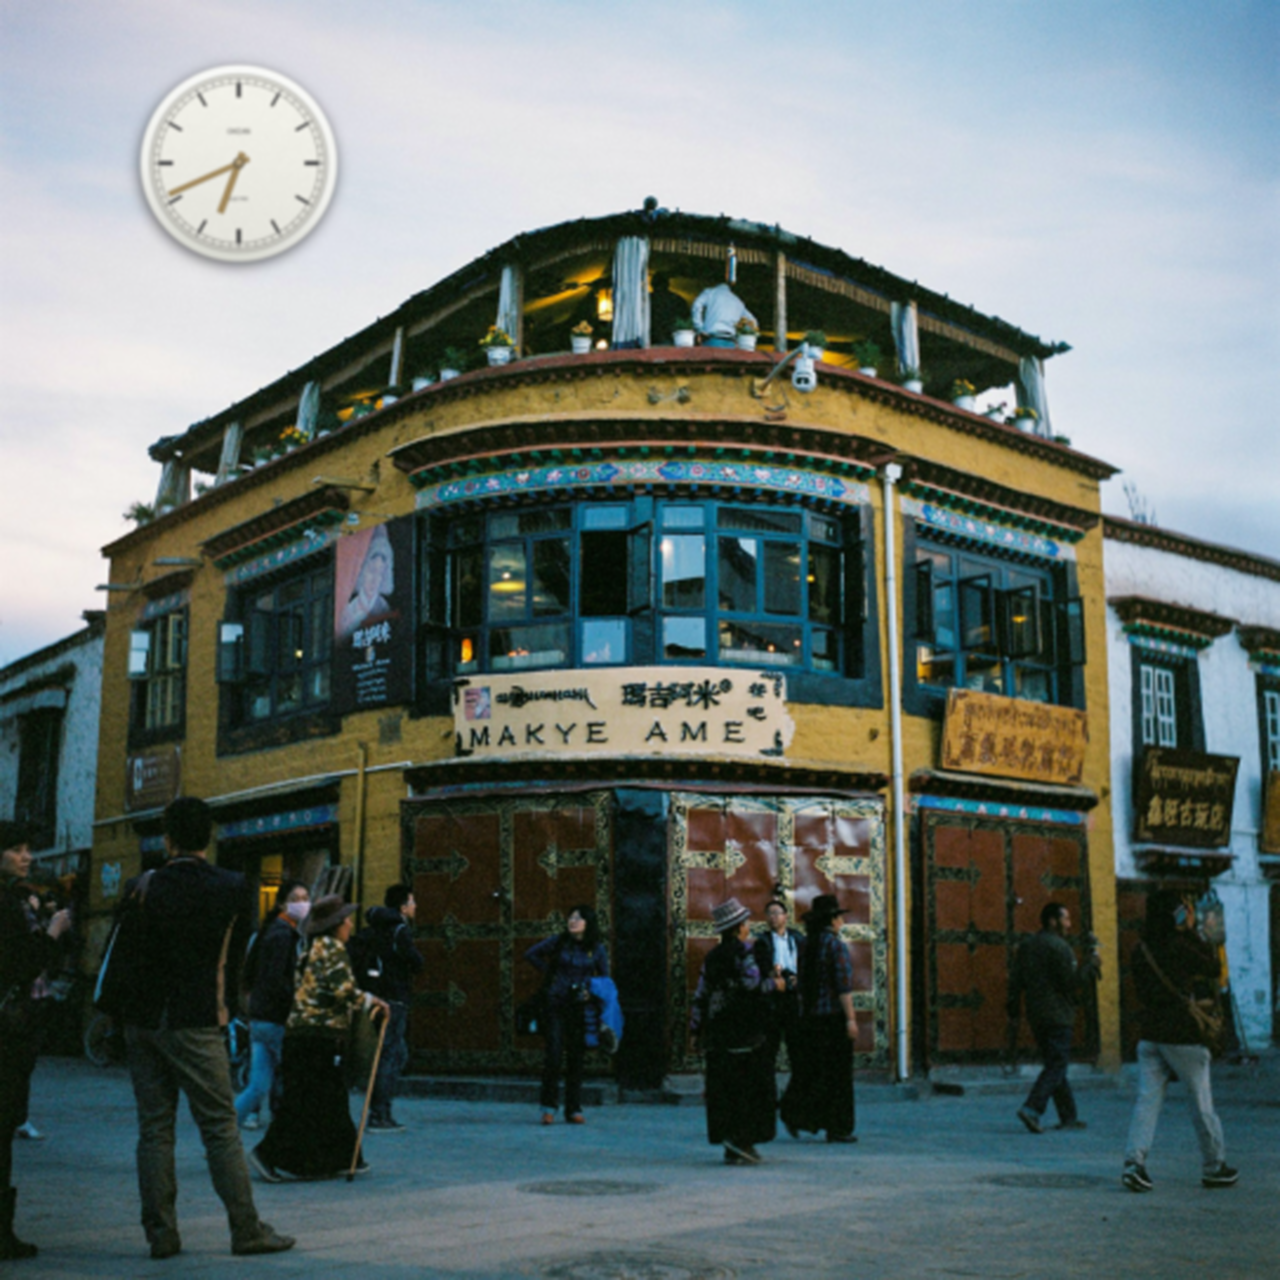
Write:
6,41
